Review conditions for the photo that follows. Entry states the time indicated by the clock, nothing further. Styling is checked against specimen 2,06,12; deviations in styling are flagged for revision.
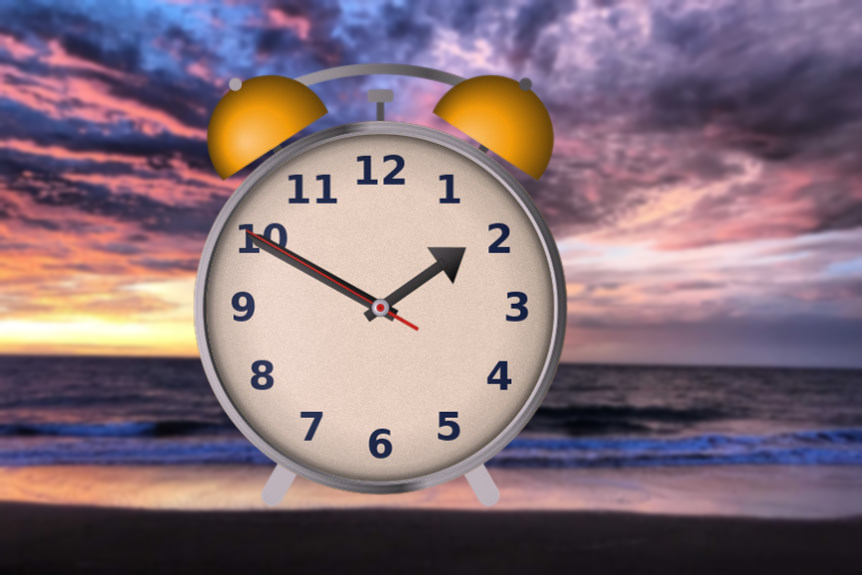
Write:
1,49,50
